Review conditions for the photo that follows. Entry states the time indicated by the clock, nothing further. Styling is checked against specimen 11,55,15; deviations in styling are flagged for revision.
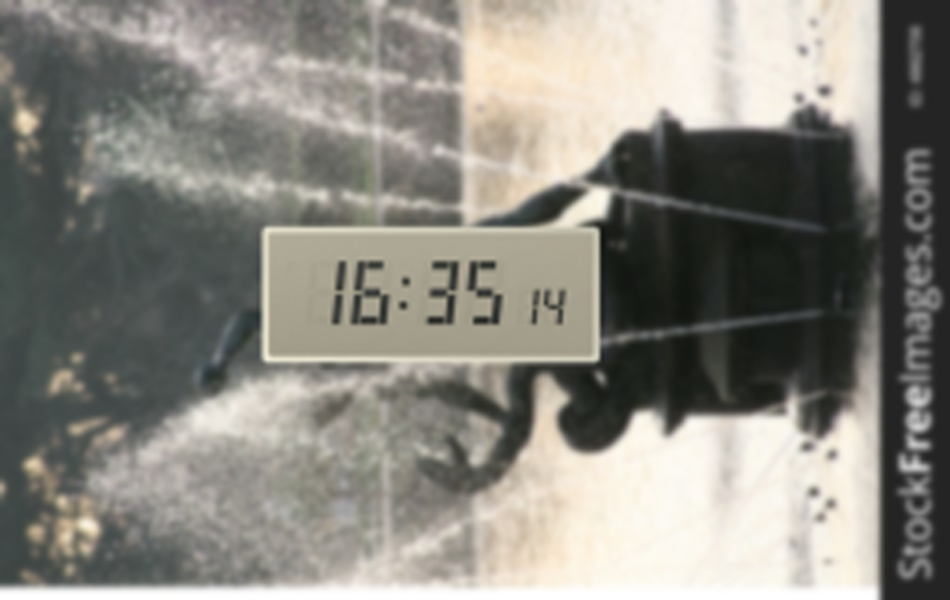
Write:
16,35,14
